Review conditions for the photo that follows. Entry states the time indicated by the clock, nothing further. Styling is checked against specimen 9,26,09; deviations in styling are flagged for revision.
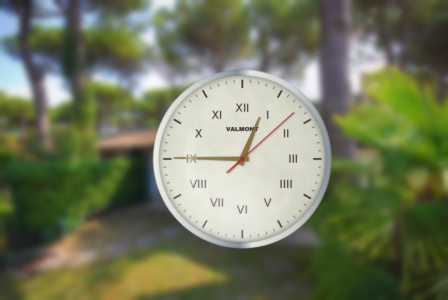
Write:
12,45,08
